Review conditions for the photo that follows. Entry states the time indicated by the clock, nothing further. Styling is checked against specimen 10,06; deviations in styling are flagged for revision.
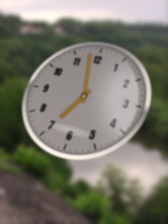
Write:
6,58
